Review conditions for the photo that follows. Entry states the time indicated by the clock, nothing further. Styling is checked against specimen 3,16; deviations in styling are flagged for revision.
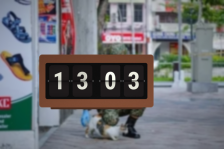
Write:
13,03
